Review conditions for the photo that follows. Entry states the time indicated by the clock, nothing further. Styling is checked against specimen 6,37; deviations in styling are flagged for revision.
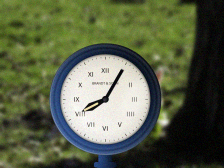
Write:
8,05
